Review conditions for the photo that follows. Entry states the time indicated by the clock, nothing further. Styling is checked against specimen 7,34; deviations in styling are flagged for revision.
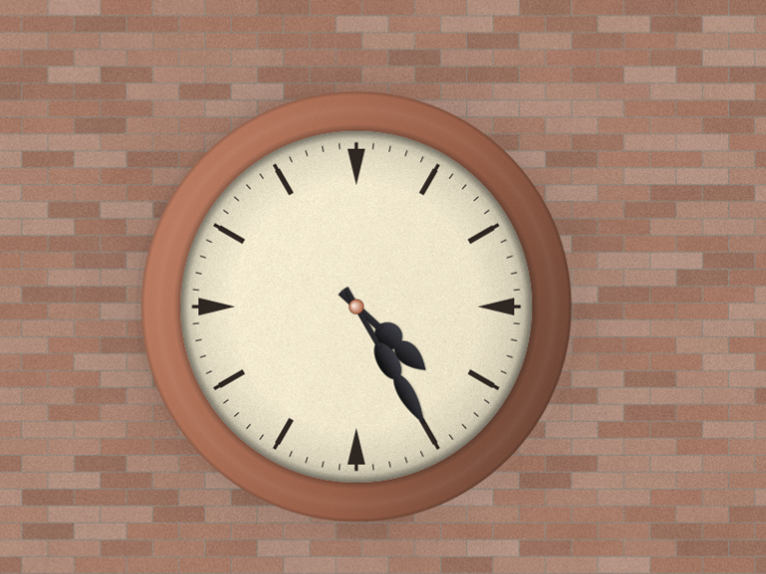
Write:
4,25
